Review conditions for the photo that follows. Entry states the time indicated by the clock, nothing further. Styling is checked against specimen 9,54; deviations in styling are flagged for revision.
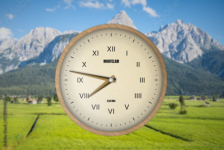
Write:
7,47
